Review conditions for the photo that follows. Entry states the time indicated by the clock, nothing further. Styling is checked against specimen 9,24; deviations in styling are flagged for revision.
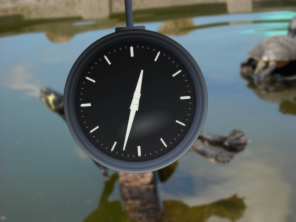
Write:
12,33
